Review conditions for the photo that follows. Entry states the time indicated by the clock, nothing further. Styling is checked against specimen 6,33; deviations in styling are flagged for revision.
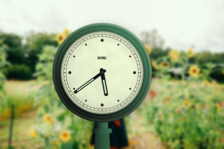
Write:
5,39
